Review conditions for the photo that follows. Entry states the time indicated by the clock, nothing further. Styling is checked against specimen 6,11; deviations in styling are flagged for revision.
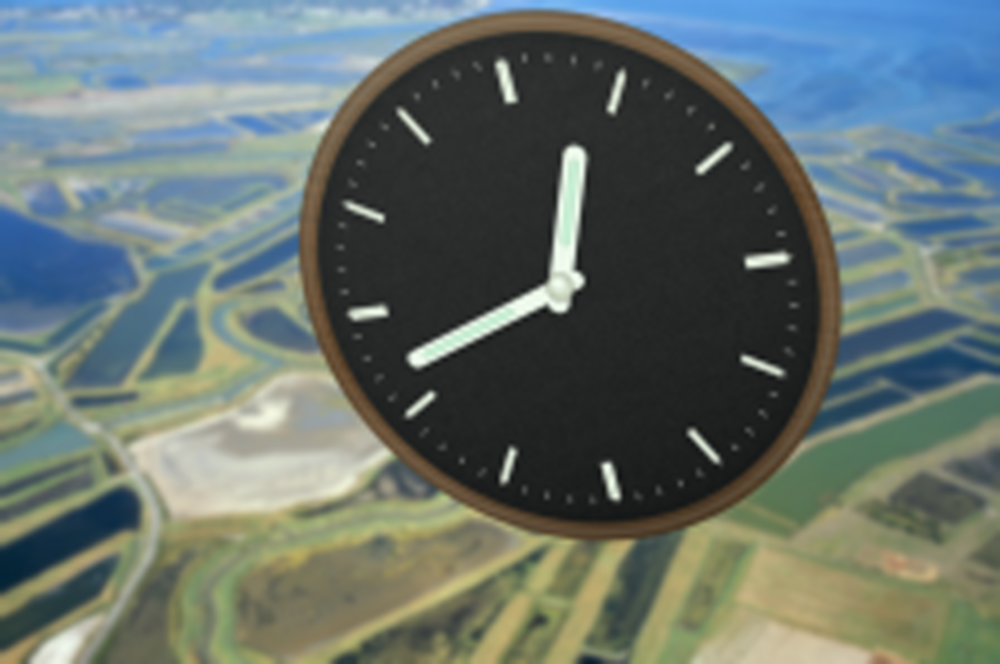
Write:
12,42
